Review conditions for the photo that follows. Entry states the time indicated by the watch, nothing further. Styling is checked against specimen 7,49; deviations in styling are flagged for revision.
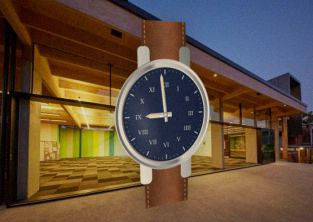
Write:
8,59
